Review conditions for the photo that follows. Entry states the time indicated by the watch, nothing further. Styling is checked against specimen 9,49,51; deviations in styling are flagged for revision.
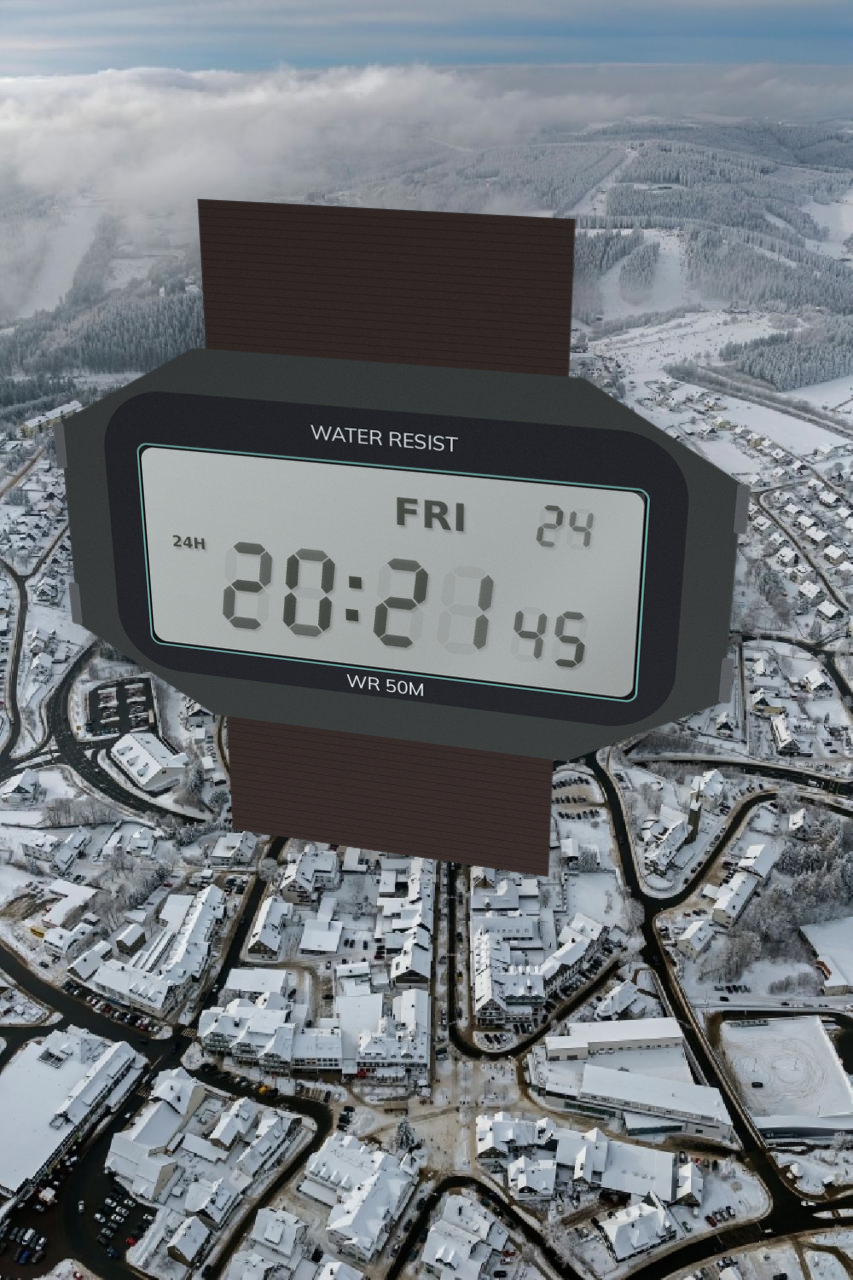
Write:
20,21,45
